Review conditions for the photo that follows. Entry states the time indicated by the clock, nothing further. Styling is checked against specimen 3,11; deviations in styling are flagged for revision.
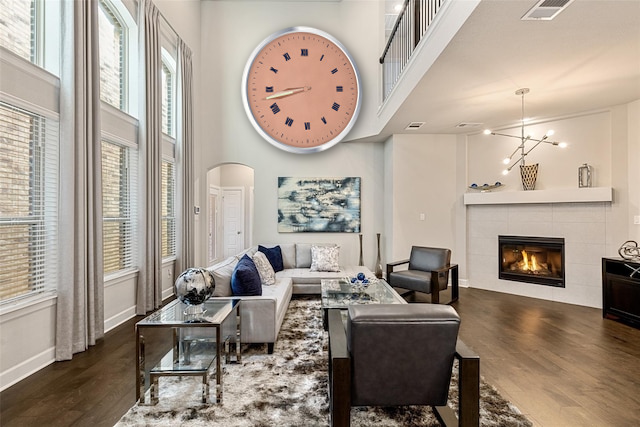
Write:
8,43
